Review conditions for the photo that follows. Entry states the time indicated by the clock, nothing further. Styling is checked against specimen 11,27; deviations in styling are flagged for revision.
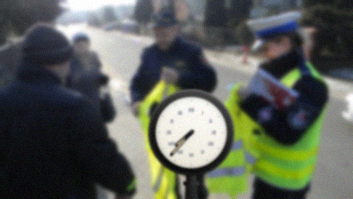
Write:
7,37
